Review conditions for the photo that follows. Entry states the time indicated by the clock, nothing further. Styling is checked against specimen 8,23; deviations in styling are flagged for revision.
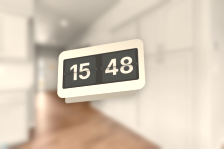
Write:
15,48
